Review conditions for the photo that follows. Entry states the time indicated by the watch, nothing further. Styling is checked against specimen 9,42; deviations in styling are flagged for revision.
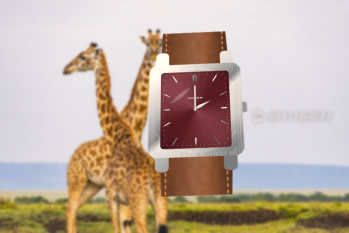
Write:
2,00
